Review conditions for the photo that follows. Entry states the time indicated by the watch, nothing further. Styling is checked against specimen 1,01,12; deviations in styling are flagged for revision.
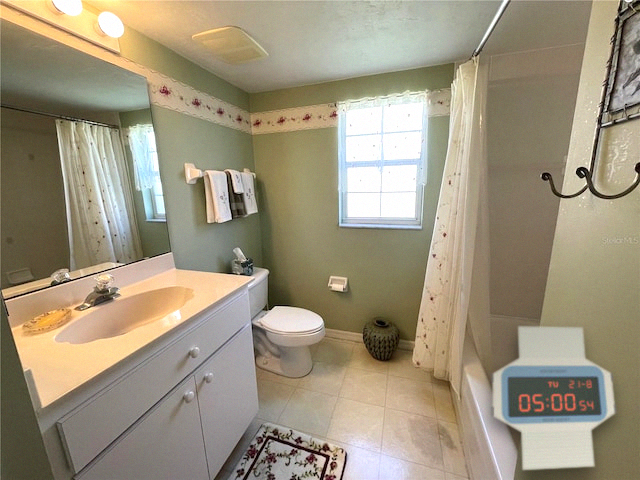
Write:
5,00,54
